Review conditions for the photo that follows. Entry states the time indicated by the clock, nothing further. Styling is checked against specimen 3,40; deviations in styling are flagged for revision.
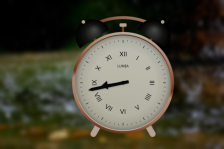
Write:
8,43
